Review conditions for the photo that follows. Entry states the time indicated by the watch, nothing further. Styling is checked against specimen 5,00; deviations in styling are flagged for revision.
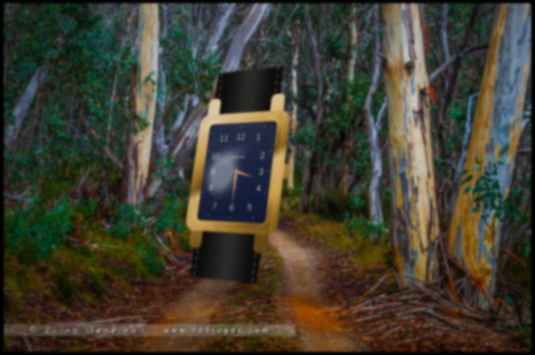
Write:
3,30
